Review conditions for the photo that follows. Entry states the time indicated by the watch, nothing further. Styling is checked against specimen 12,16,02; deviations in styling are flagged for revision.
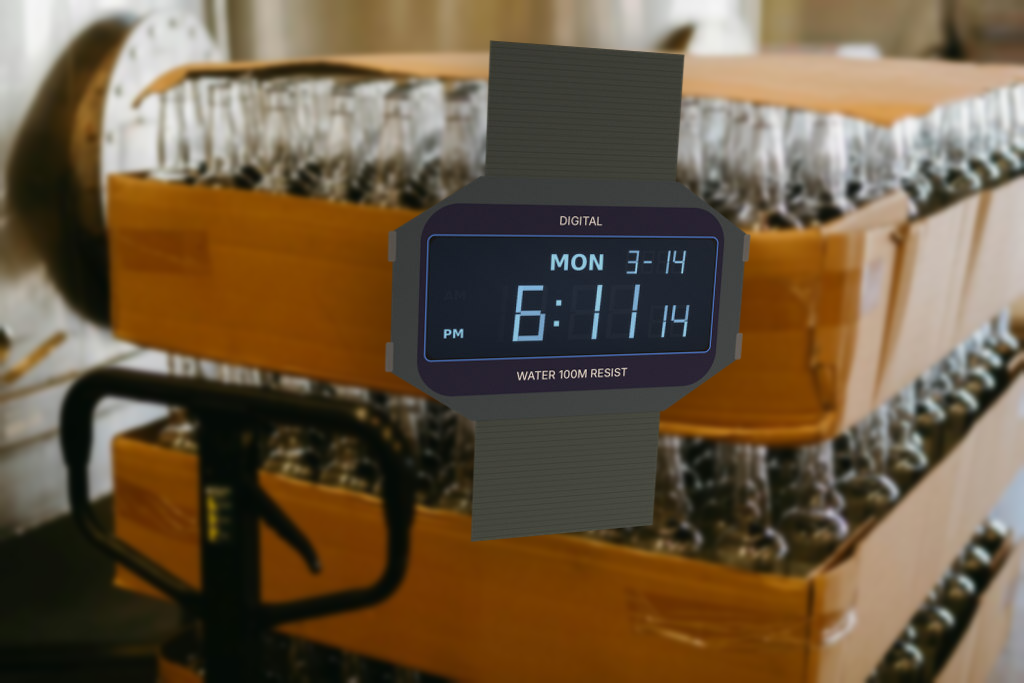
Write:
6,11,14
